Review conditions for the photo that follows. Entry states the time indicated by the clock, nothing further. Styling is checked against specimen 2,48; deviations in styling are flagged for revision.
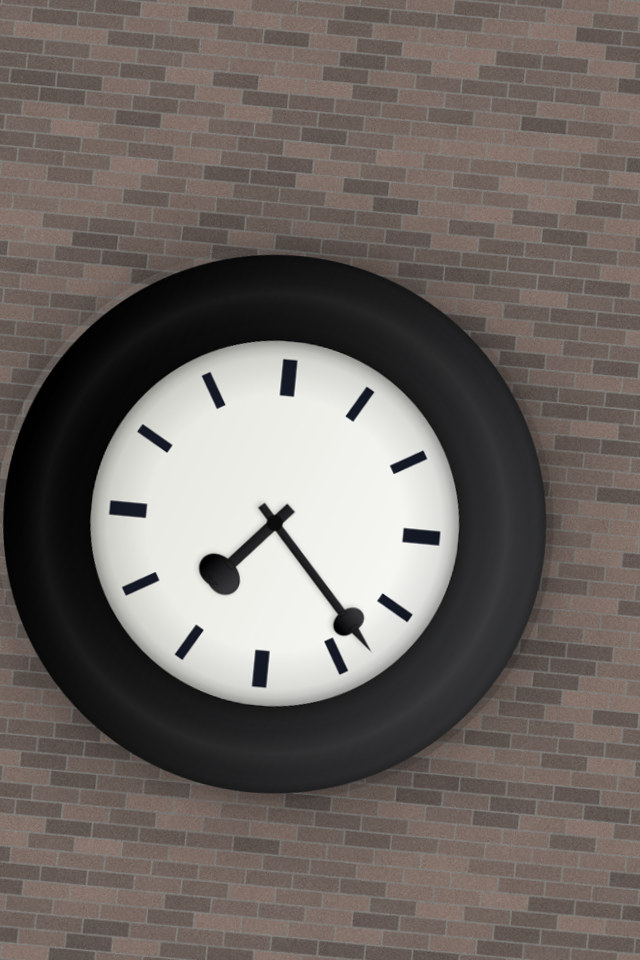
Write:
7,23
